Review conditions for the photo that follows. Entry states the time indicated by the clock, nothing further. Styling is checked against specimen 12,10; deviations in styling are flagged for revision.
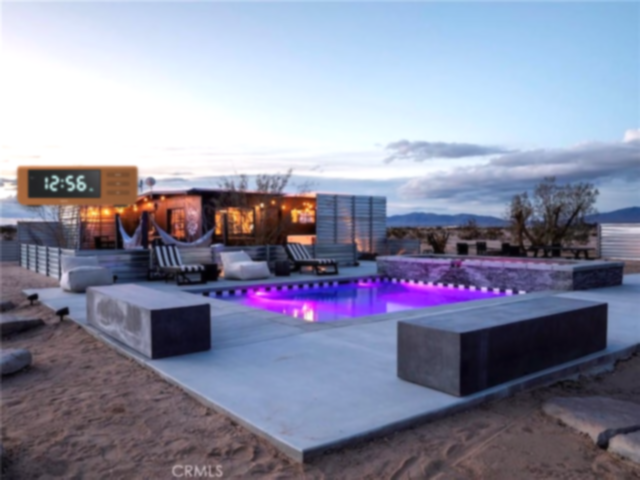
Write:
12,56
